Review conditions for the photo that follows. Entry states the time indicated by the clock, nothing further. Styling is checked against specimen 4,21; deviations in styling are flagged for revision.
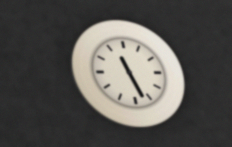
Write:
11,27
